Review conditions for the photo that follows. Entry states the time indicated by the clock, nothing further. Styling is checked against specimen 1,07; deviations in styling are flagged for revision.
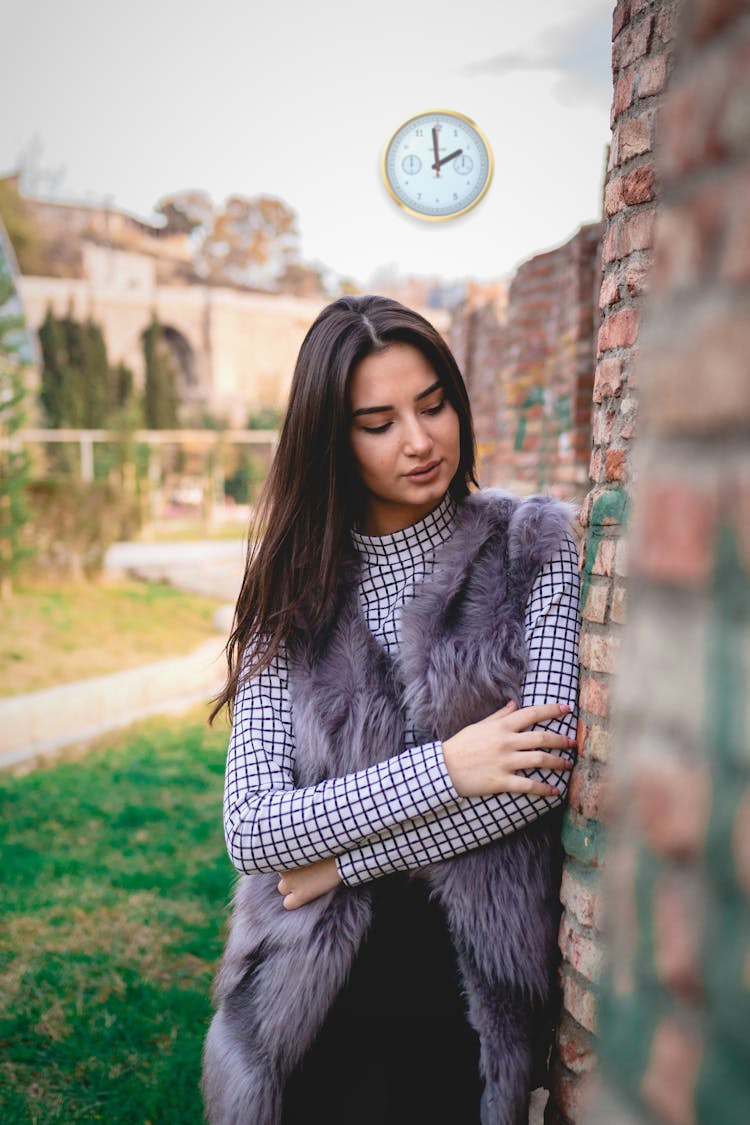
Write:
1,59
